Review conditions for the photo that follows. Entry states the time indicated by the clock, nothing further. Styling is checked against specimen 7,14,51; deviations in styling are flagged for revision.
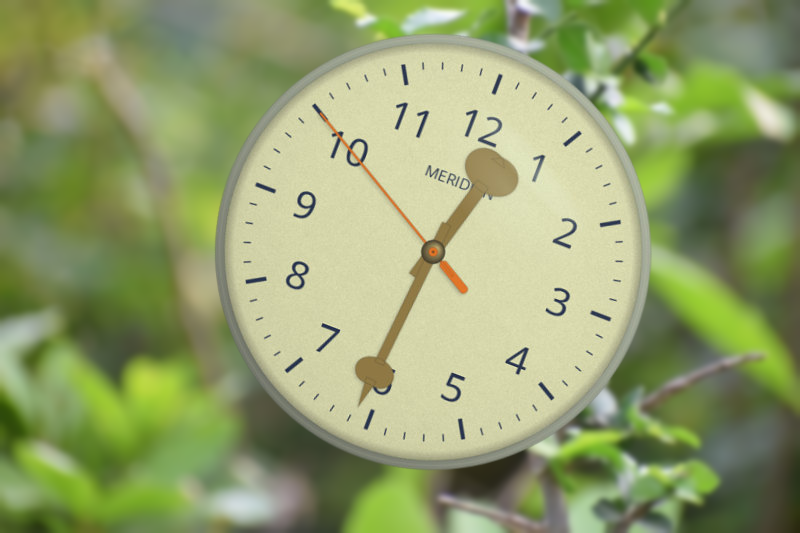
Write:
12,30,50
